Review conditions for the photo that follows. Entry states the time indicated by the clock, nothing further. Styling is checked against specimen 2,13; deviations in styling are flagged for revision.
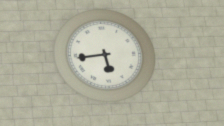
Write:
5,44
